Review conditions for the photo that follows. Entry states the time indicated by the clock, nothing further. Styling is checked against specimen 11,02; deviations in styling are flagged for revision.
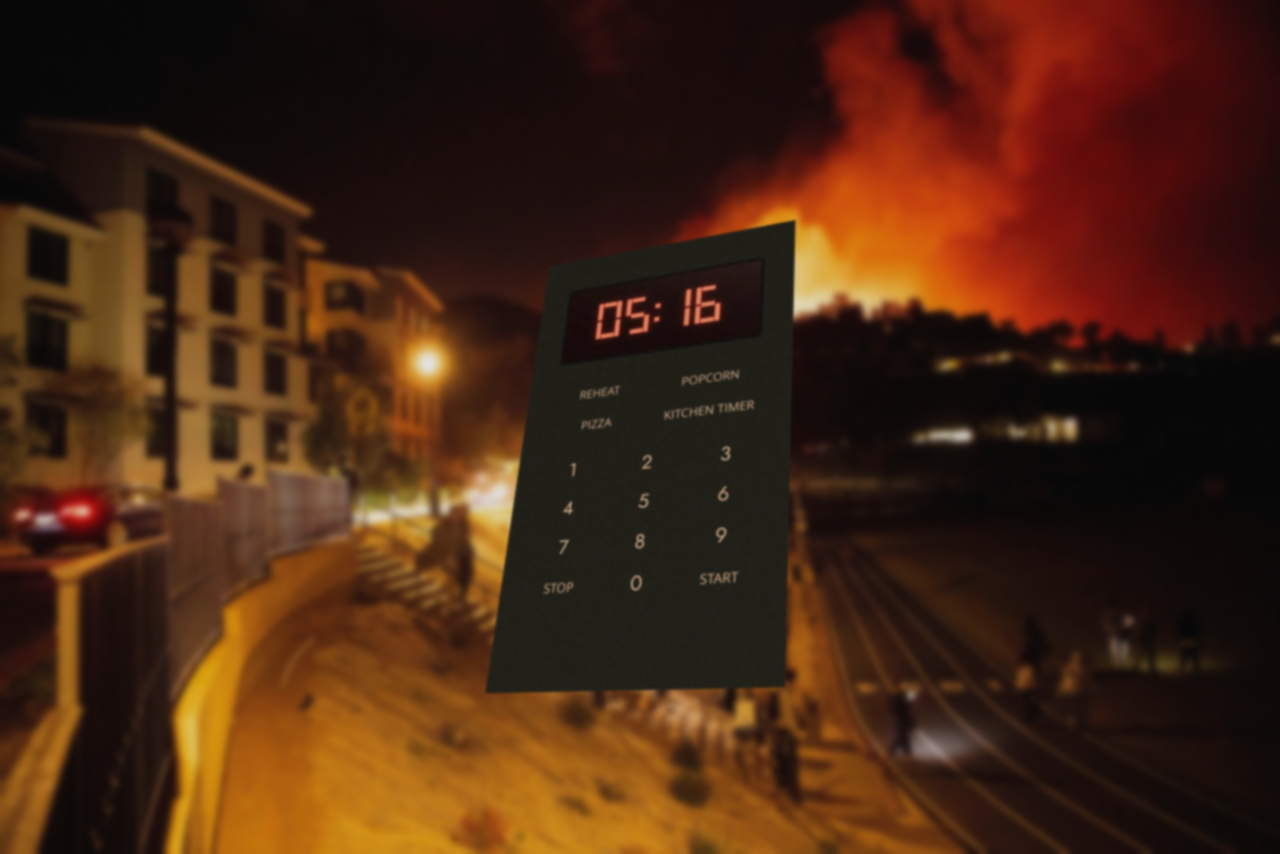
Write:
5,16
